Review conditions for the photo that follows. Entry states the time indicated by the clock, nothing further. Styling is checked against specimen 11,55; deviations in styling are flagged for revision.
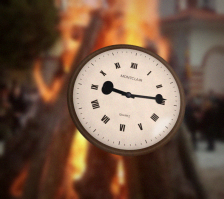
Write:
9,14
